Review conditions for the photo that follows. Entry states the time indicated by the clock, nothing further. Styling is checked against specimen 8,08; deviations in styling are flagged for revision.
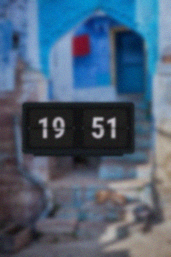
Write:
19,51
